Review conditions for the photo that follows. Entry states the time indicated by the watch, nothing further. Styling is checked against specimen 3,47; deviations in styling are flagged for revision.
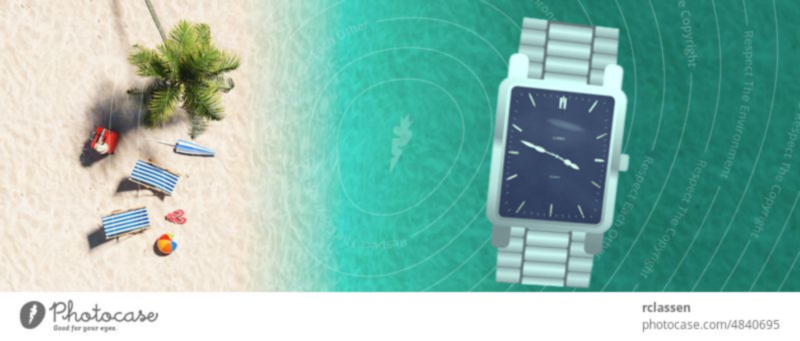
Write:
3,48
